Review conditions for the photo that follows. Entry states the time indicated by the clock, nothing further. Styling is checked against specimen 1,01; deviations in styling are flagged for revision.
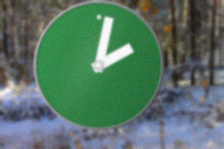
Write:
2,02
